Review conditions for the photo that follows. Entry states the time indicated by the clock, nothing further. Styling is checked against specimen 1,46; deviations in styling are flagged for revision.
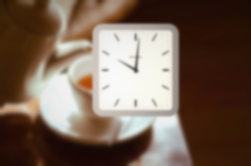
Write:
10,01
